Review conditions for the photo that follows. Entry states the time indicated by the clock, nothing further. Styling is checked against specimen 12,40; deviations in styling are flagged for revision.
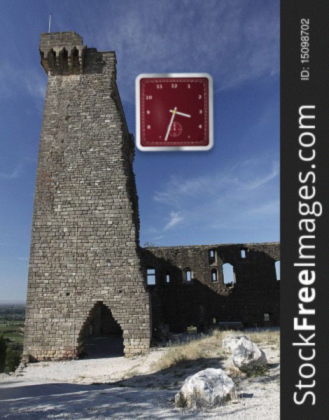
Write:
3,33
